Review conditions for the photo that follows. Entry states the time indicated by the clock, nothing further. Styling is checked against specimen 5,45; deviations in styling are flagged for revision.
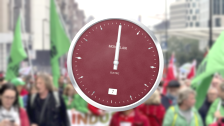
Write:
12,00
